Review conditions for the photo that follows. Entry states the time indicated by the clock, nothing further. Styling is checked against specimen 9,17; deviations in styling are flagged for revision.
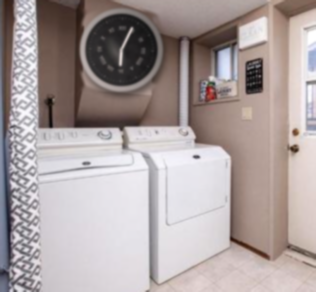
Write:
6,04
